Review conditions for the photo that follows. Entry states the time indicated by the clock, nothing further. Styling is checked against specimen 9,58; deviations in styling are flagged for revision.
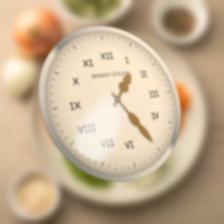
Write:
1,25
